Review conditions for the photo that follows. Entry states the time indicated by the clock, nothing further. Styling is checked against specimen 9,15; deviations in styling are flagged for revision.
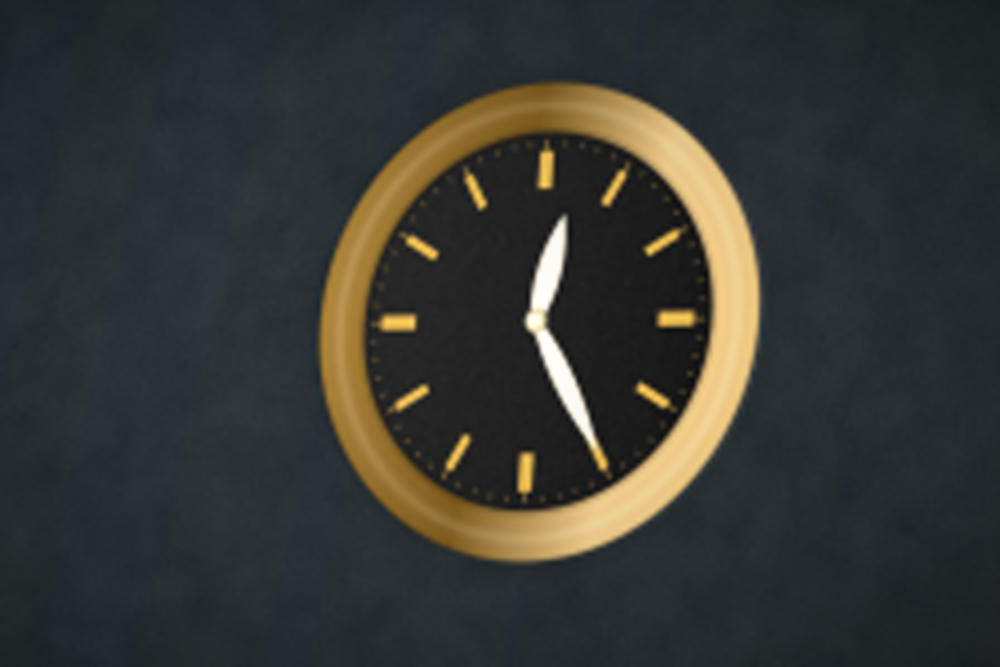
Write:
12,25
